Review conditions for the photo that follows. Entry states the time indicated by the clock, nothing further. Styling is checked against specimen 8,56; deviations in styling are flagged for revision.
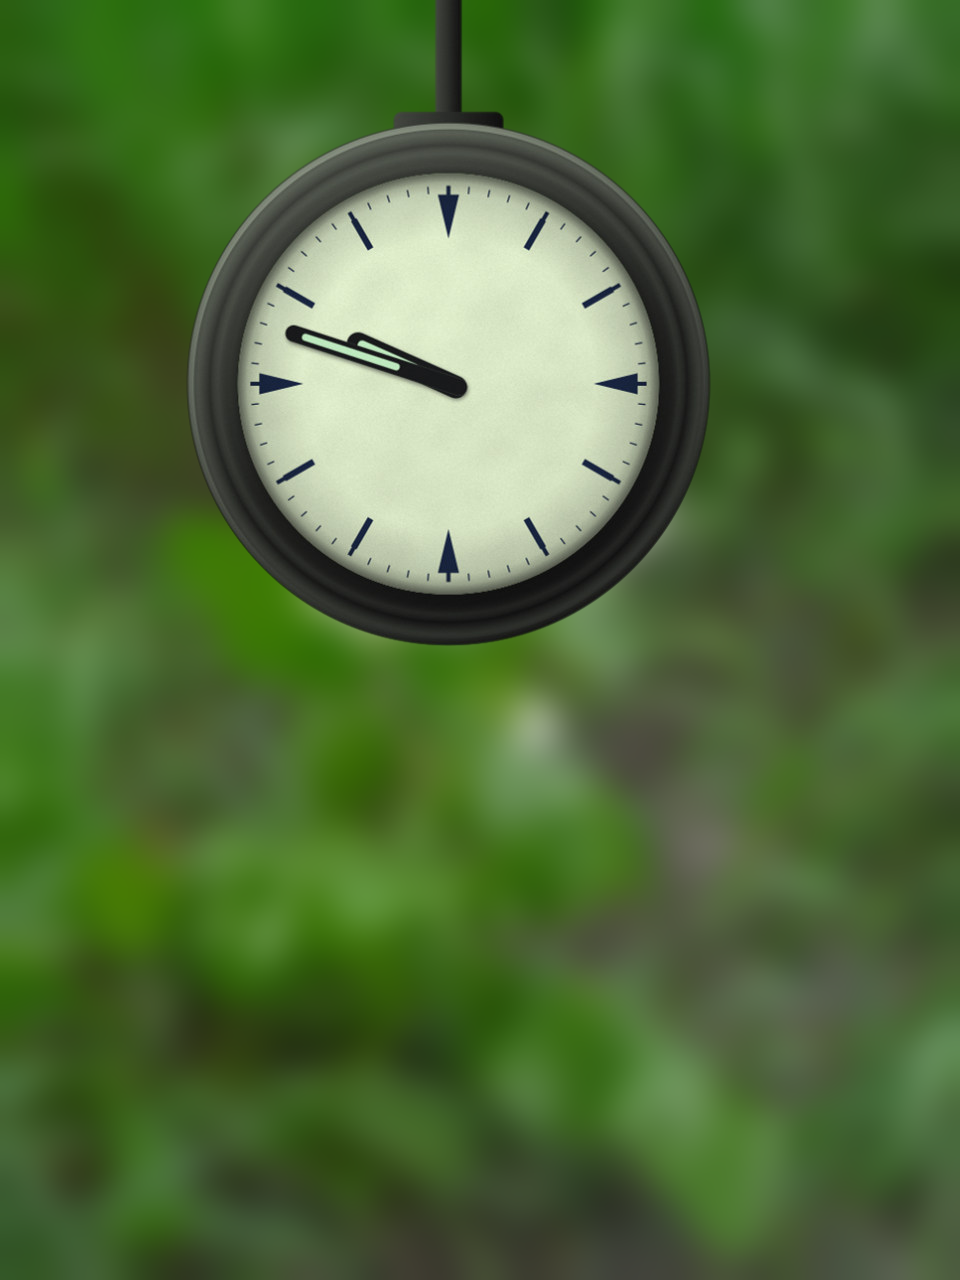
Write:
9,48
